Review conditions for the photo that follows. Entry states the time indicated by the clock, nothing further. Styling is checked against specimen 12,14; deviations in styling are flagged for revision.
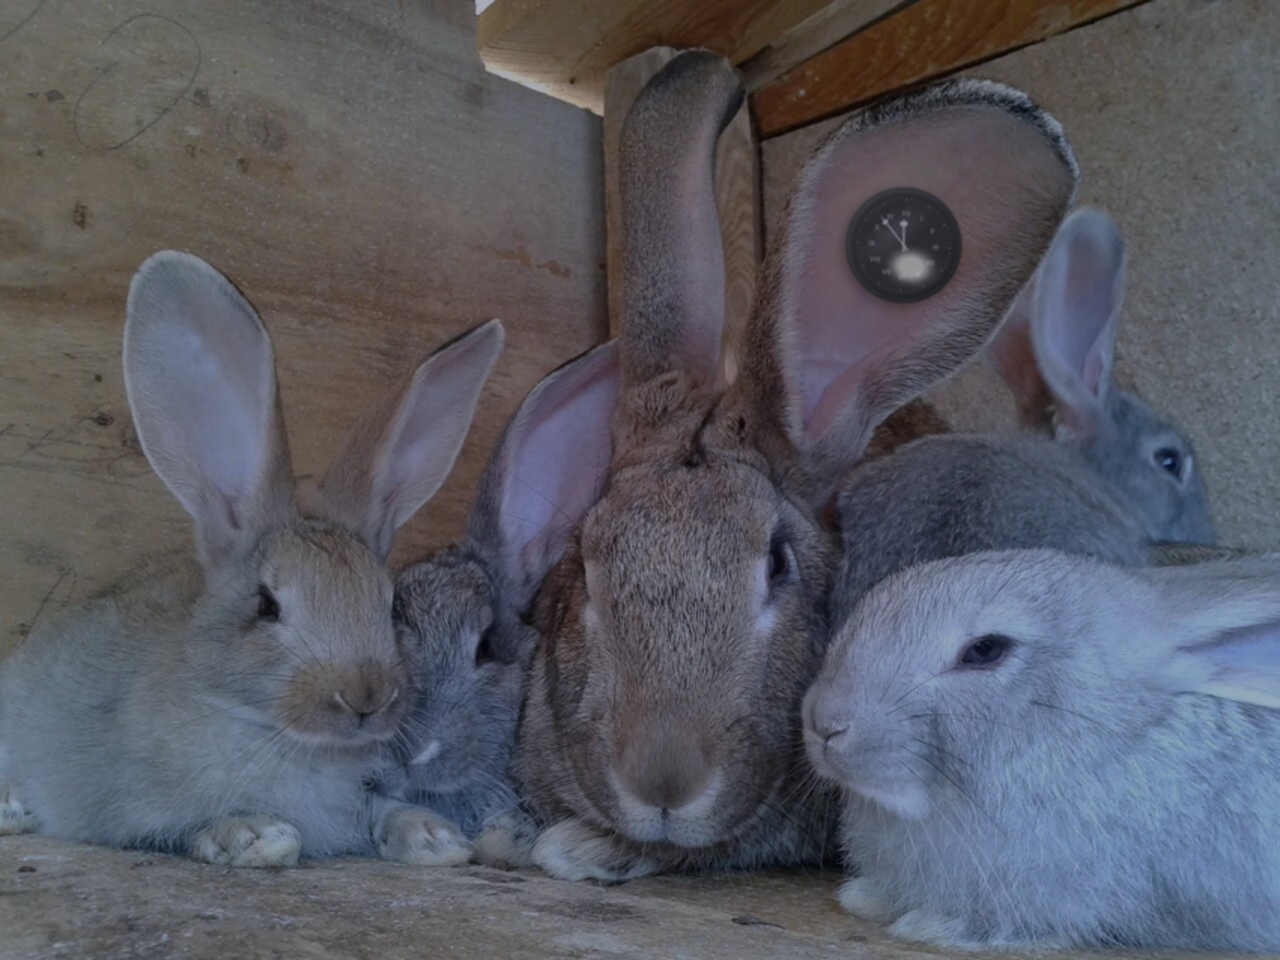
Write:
11,53
